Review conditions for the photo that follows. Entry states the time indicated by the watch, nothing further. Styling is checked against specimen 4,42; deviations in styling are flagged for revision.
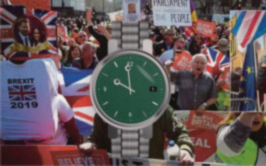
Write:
9,59
